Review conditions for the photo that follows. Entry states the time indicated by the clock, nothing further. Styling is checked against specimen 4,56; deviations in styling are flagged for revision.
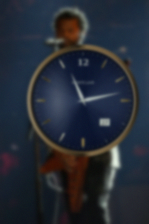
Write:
11,13
